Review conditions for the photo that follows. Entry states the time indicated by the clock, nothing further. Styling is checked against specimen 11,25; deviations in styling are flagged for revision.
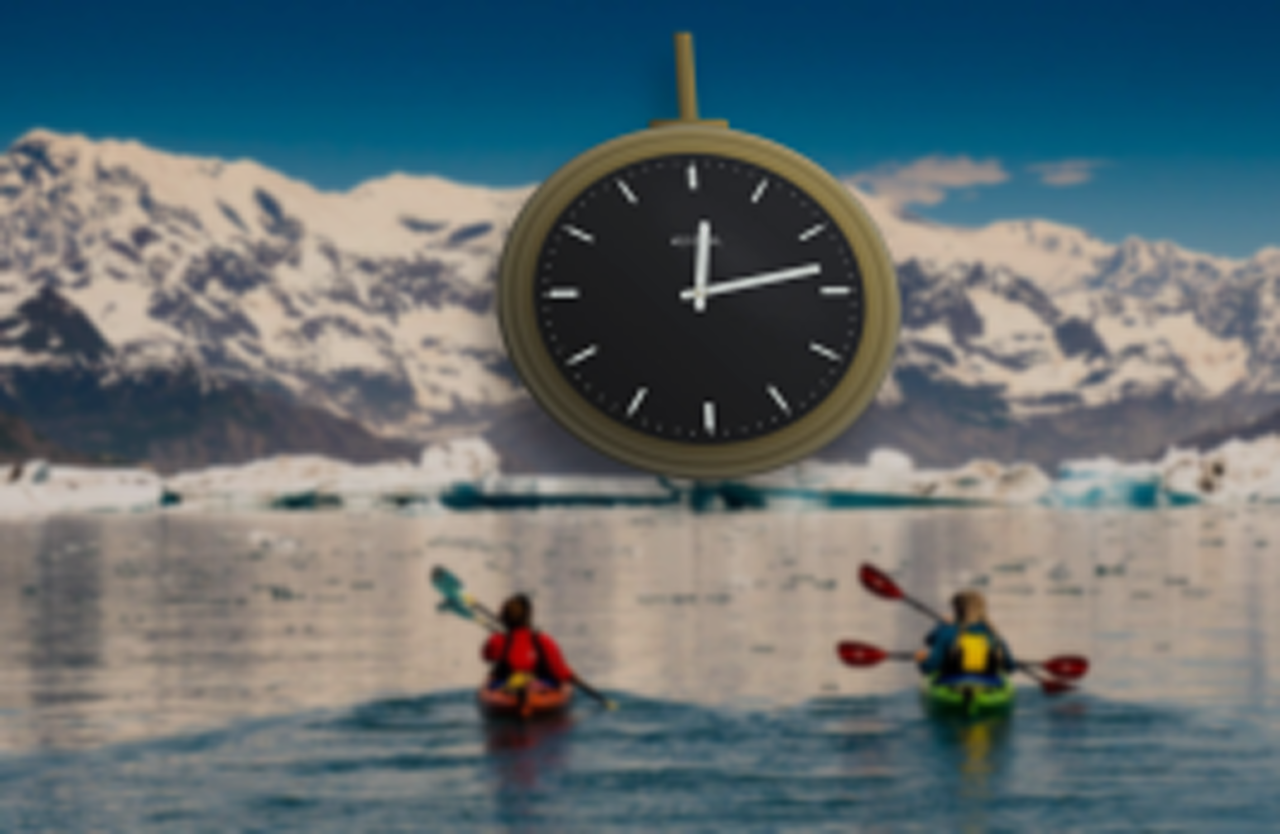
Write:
12,13
